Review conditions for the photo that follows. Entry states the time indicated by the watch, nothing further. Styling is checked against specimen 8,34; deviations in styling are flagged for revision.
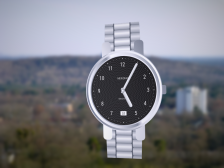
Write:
5,05
